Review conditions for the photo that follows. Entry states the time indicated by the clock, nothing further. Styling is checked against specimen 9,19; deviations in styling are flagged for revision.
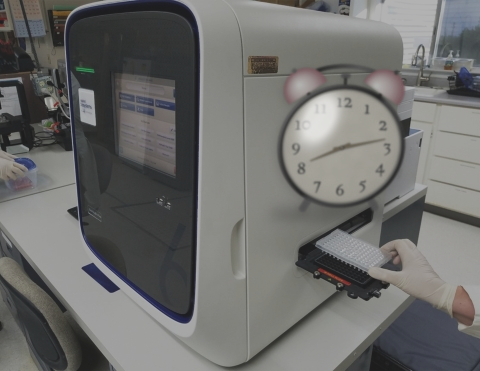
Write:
8,13
